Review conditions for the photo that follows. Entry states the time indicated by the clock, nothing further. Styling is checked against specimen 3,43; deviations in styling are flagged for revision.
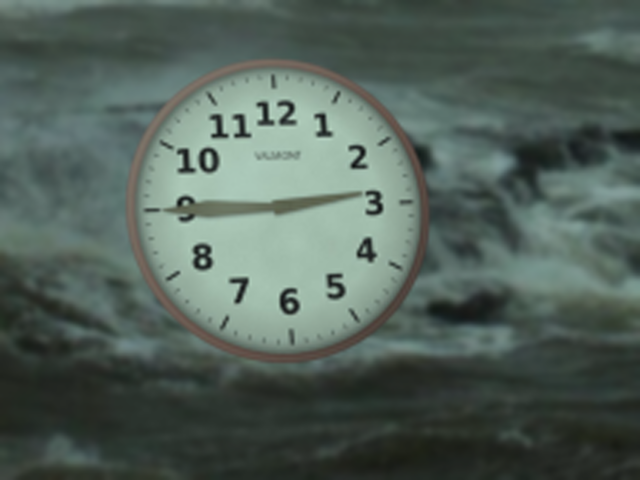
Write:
2,45
